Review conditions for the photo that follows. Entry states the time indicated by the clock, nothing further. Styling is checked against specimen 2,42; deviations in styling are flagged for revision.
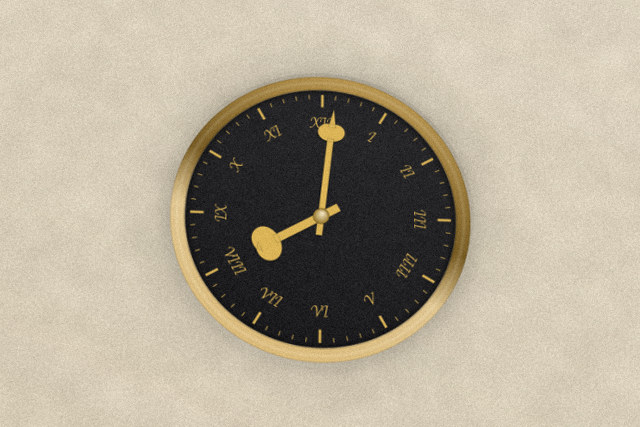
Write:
8,01
